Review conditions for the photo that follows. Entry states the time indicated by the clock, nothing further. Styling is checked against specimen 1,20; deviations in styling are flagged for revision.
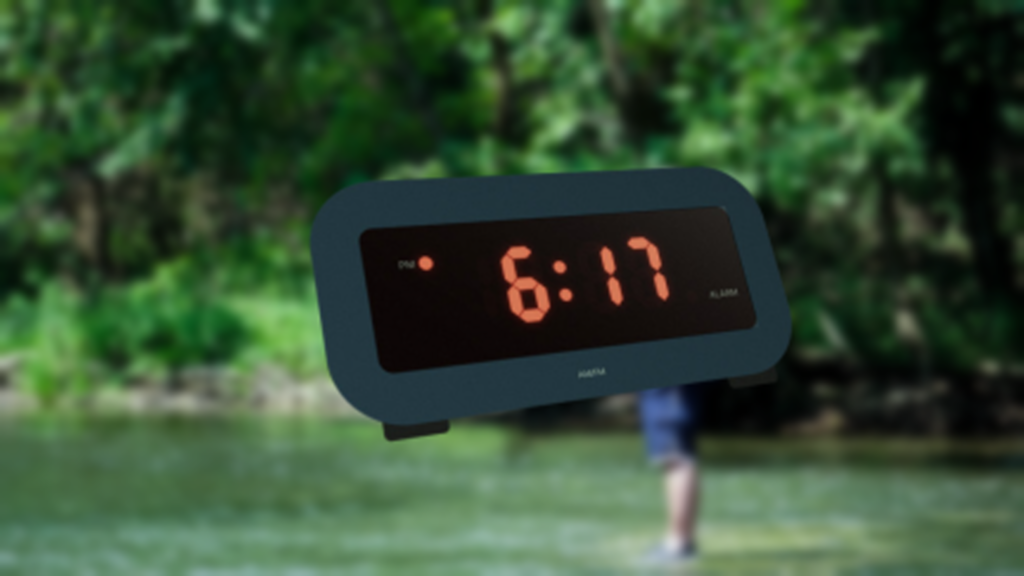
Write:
6,17
